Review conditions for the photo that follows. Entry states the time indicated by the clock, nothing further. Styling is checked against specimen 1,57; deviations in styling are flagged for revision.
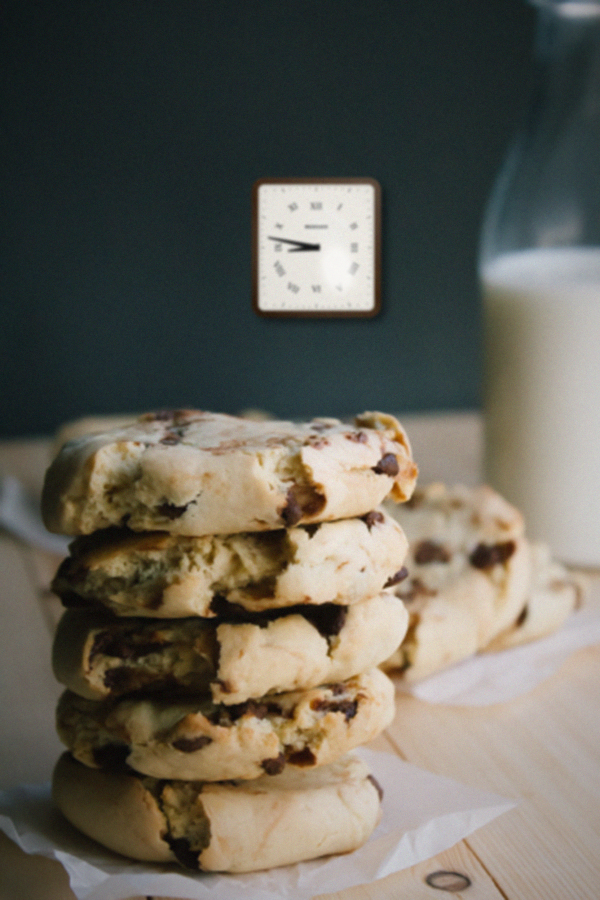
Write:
8,47
